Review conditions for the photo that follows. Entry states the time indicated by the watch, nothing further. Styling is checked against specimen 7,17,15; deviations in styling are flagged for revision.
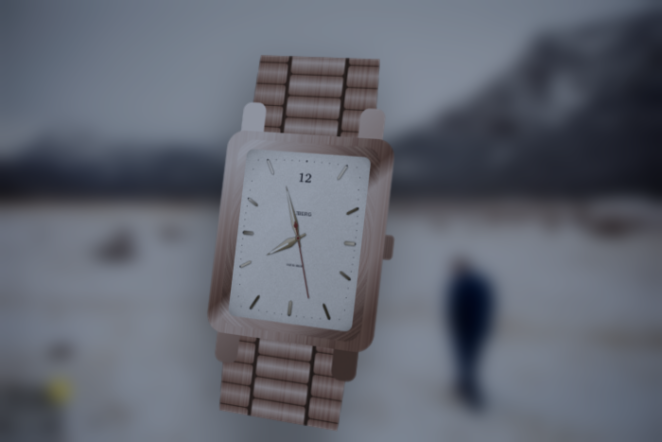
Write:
7,56,27
